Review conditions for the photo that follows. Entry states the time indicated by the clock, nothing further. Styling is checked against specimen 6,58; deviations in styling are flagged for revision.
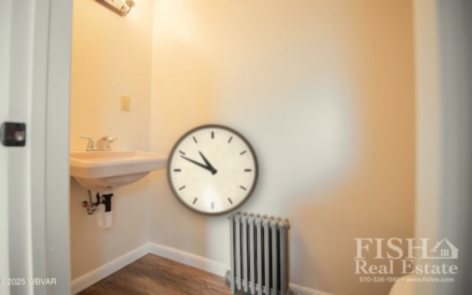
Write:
10,49
